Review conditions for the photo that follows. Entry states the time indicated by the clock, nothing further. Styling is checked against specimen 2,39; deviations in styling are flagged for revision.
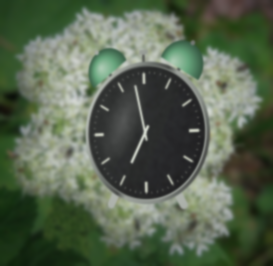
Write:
6,58
